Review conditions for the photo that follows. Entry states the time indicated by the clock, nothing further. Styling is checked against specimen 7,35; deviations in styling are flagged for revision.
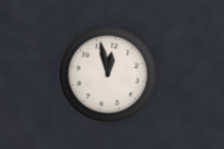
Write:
11,56
